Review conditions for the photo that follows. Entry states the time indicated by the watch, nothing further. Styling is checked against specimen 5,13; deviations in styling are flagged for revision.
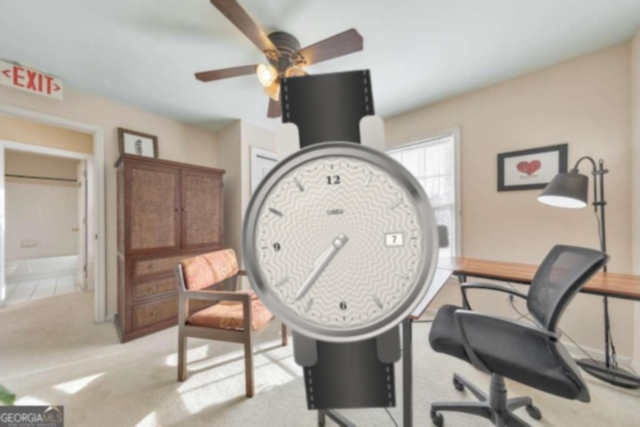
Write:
7,37
